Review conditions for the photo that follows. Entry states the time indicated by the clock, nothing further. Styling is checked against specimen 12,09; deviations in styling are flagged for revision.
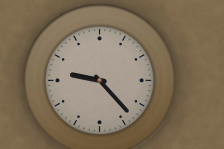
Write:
9,23
